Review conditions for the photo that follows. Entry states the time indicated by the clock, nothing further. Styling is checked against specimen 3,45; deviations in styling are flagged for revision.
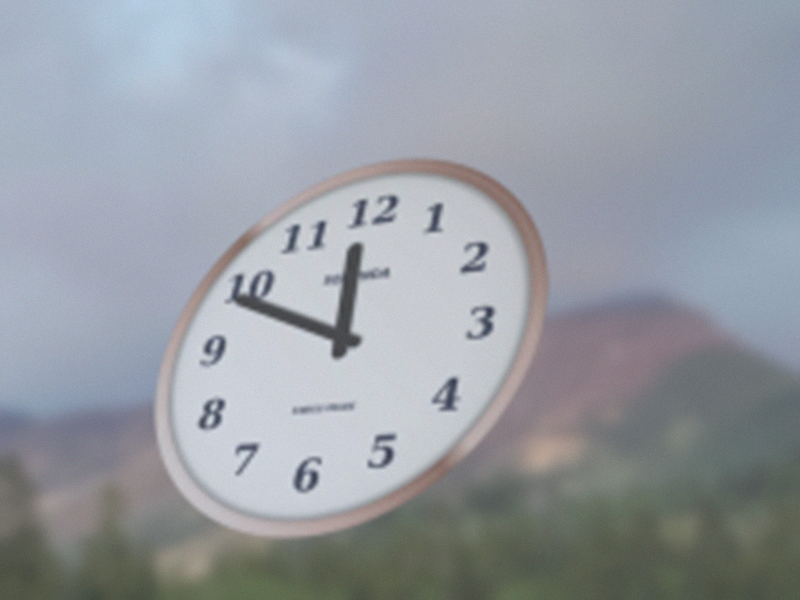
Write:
11,49
